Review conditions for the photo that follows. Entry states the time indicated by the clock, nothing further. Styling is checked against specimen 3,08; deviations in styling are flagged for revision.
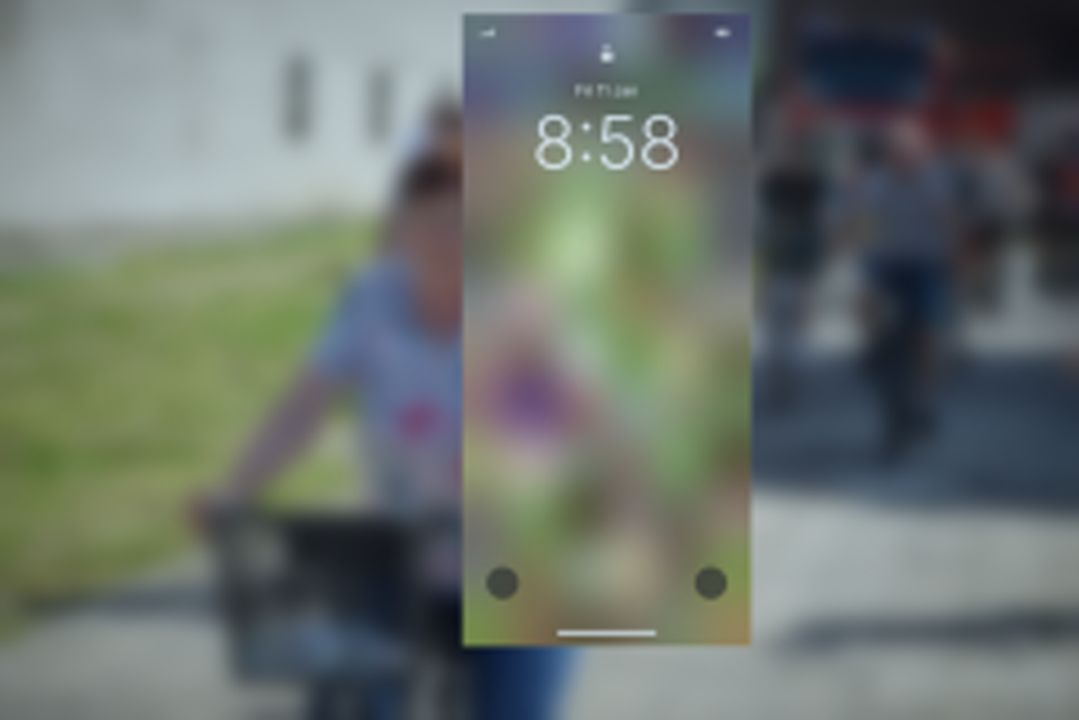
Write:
8,58
